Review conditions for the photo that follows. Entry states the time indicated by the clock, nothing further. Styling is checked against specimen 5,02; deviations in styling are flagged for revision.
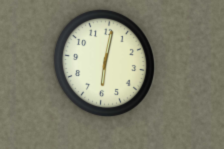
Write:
6,01
